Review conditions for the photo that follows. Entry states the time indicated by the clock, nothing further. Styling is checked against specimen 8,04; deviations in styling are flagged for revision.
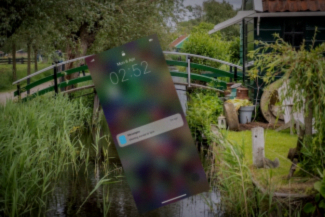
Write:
2,52
